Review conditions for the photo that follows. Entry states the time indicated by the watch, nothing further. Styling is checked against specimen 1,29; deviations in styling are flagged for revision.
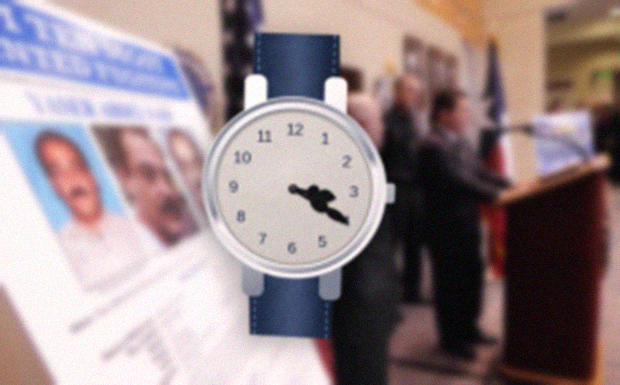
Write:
3,20
